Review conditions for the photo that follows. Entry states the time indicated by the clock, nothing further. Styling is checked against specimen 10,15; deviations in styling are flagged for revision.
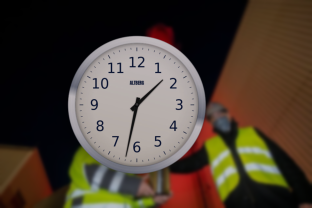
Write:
1,32
